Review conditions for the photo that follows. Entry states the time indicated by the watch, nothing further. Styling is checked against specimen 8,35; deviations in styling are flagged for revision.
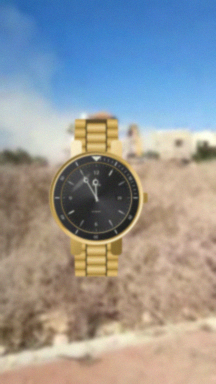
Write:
11,55
